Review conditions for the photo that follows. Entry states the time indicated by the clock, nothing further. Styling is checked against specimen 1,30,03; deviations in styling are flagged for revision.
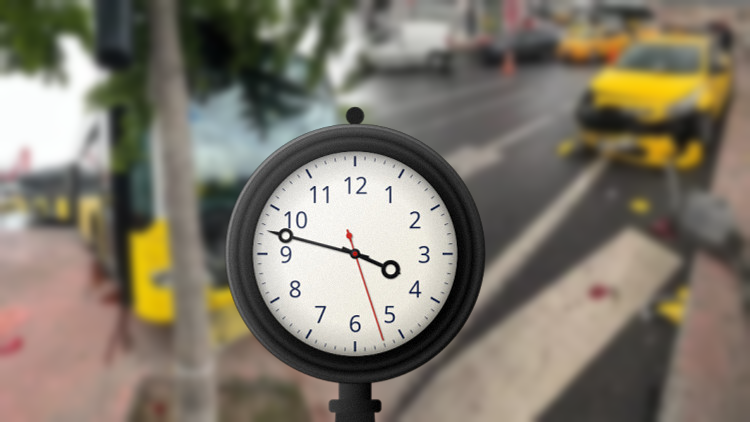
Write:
3,47,27
